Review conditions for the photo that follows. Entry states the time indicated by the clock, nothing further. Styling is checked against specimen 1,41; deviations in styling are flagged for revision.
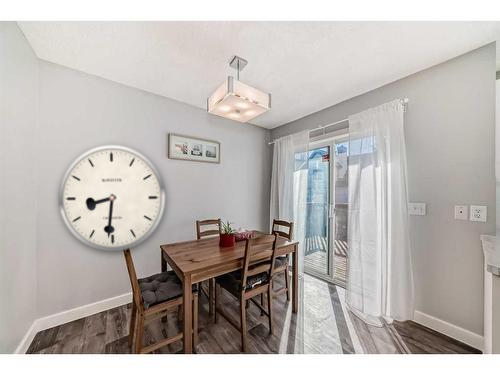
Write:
8,31
